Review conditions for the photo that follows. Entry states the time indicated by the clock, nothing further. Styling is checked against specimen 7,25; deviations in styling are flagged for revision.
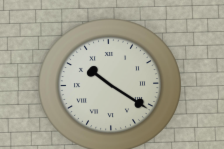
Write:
10,21
